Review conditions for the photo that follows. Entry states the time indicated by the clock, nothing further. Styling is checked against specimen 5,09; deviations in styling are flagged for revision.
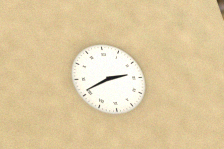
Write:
2,41
